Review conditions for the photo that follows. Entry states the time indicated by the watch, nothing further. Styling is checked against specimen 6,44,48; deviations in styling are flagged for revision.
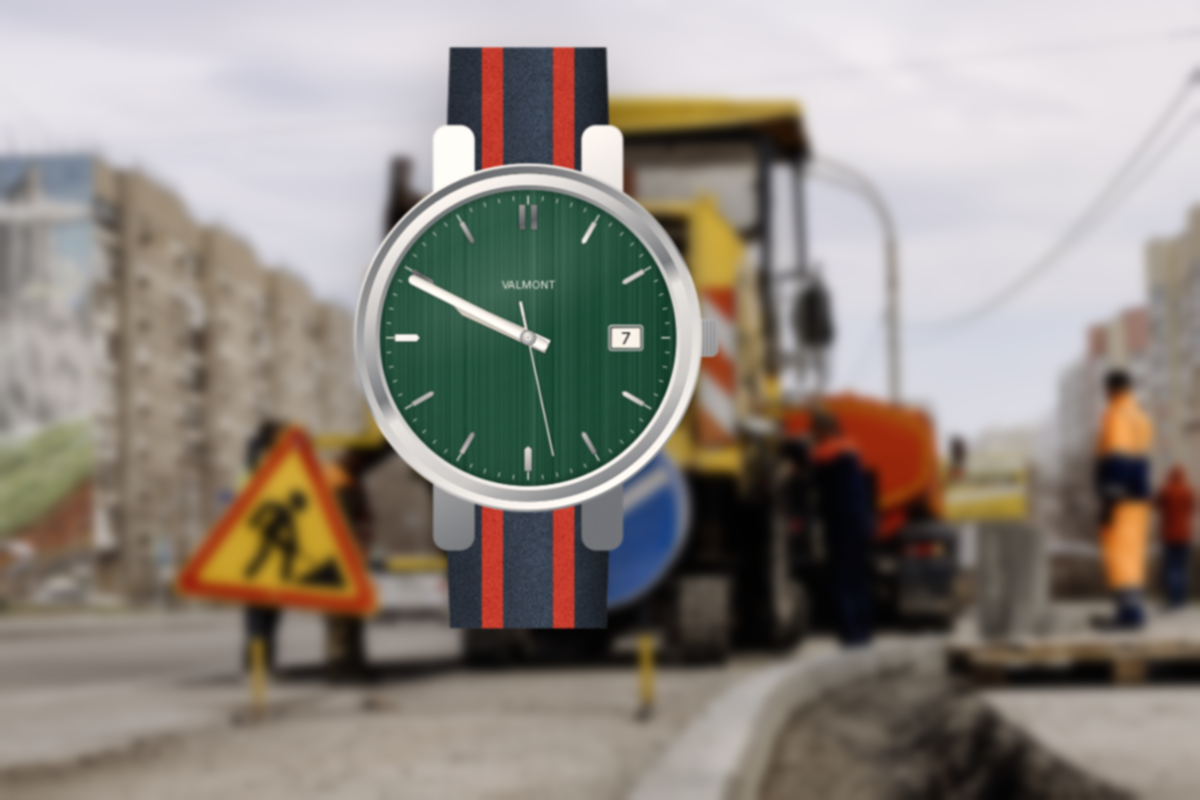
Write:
9,49,28
